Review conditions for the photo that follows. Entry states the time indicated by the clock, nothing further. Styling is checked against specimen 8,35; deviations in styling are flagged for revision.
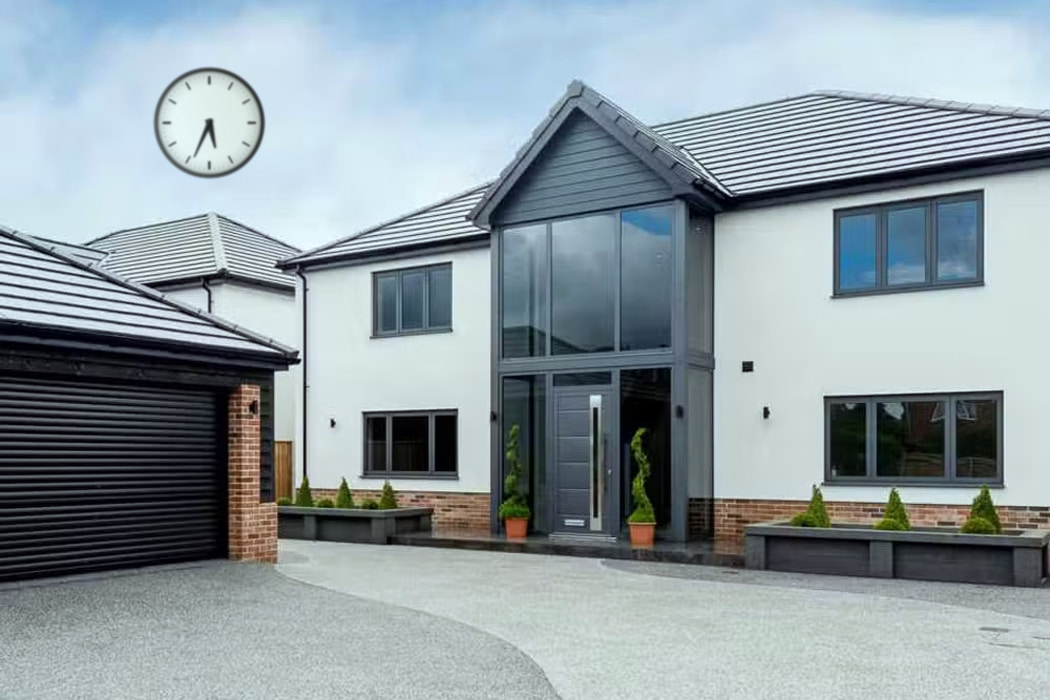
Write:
5,34
